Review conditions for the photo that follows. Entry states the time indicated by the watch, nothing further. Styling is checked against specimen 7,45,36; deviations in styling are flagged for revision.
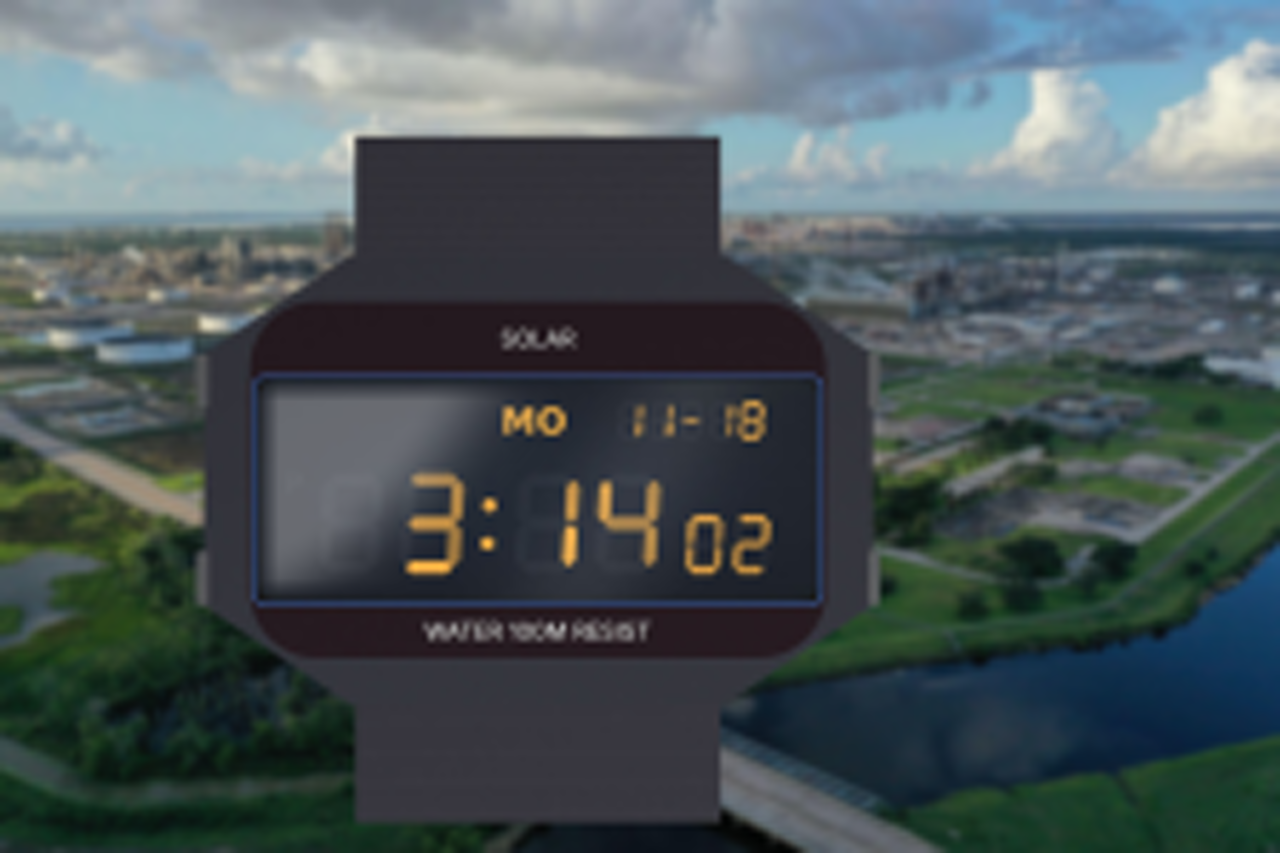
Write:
3,14,02
